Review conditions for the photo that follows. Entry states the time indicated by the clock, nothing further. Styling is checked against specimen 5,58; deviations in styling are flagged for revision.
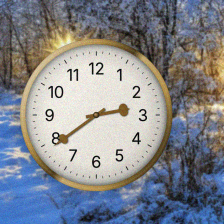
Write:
2,39
